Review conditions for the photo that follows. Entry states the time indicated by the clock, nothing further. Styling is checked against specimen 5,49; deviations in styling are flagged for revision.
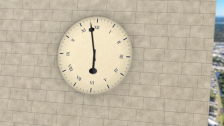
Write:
5,58
